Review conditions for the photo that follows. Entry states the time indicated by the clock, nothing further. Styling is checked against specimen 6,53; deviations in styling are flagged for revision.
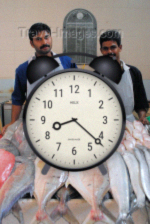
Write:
8,22
